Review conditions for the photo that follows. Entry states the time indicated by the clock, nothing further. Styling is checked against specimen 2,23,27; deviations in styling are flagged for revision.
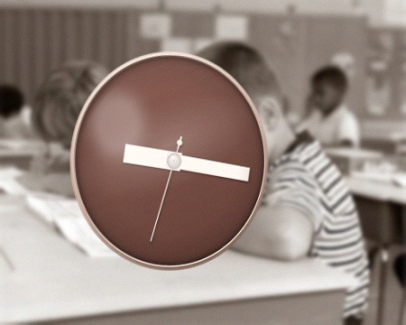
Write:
9,16,33
